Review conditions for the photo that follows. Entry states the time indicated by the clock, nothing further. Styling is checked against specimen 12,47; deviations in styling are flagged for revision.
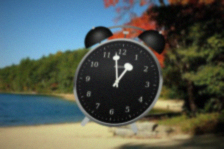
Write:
12,58
